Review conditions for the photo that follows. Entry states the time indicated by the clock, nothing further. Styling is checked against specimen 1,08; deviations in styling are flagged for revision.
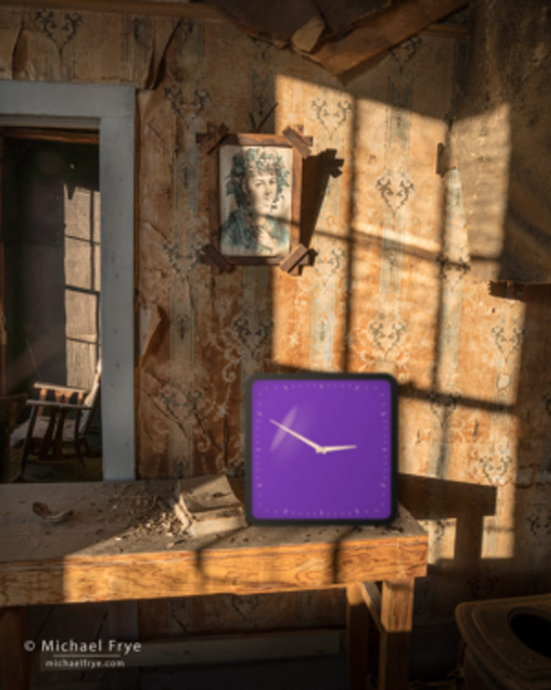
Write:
2,50
